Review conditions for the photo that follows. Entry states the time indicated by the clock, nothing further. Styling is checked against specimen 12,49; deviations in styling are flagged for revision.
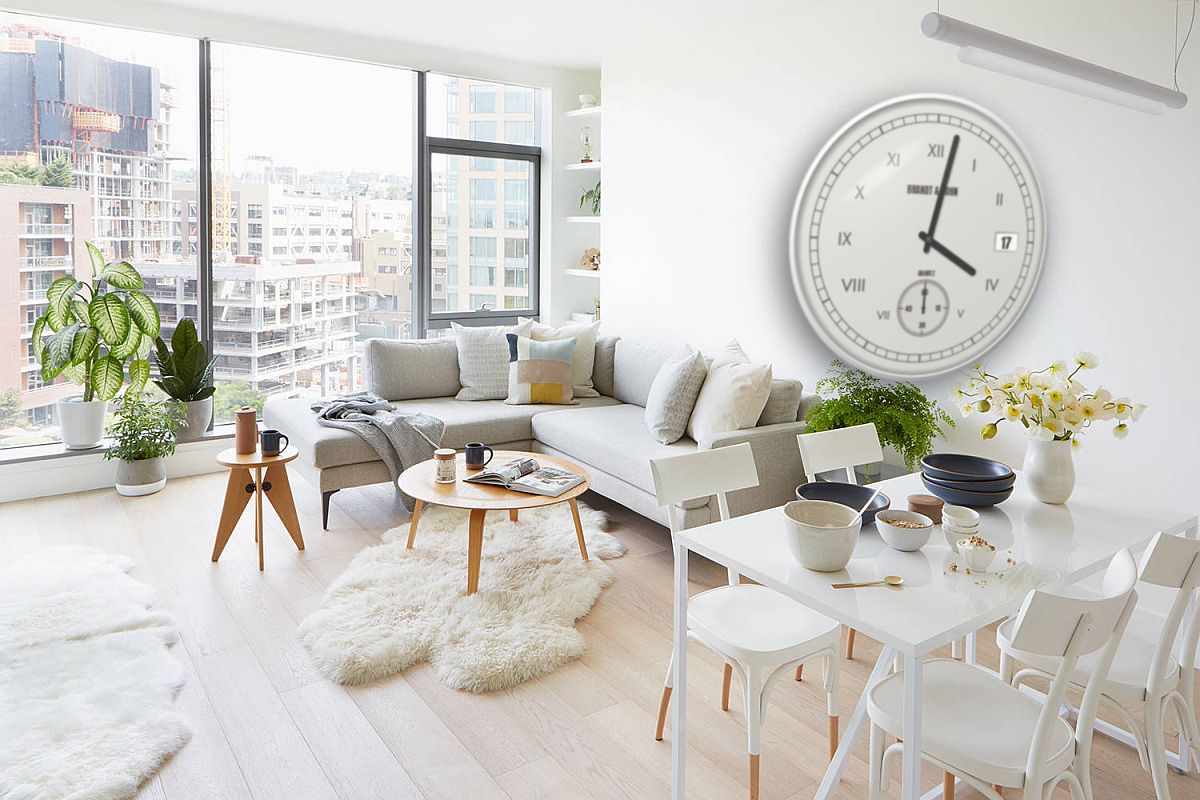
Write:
4,02
